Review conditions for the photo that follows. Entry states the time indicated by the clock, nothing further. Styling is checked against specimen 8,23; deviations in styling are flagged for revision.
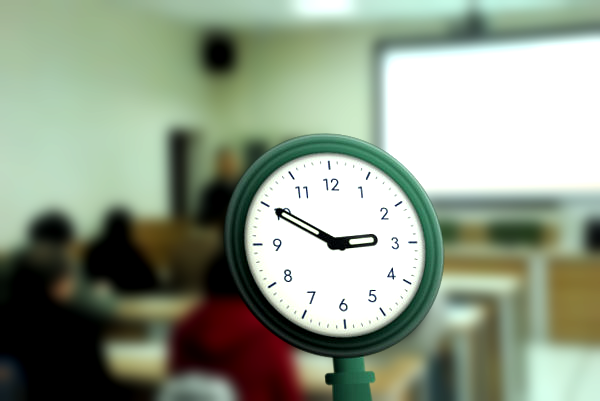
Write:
2,50
